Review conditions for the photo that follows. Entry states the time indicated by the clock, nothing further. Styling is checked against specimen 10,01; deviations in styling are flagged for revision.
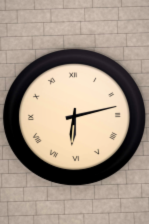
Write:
6,13
